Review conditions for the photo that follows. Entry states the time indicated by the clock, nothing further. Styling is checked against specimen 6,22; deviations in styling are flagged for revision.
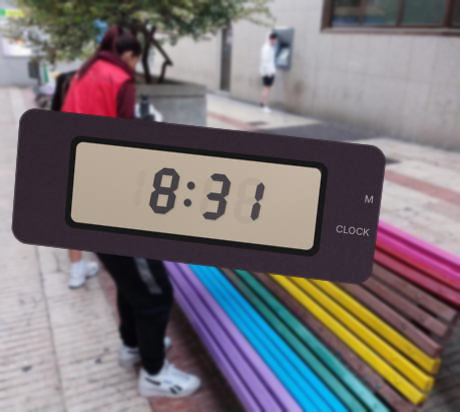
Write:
8,31
